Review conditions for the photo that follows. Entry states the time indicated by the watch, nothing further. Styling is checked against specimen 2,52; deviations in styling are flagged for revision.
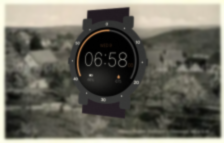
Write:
6,58
